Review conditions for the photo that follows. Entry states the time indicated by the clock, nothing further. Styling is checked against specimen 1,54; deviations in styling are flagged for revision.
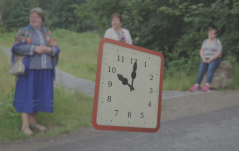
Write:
10,01
